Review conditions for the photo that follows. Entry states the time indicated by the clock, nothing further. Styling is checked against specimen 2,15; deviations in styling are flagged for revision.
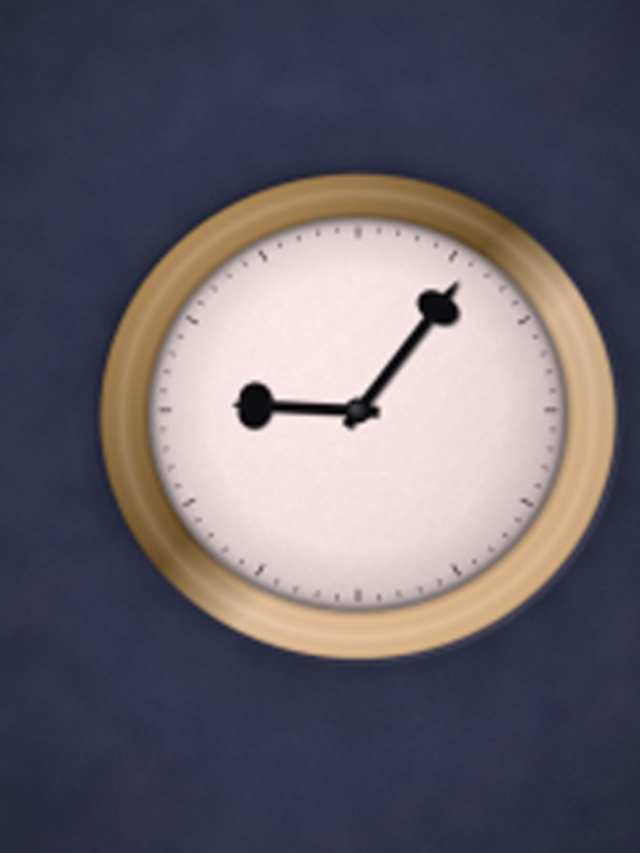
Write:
9,06
